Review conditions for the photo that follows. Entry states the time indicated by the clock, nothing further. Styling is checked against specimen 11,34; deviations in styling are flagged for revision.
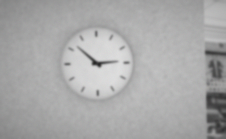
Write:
2,52
